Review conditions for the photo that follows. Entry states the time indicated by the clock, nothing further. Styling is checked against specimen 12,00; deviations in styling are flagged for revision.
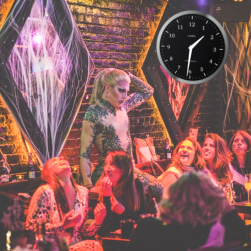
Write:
1,31
